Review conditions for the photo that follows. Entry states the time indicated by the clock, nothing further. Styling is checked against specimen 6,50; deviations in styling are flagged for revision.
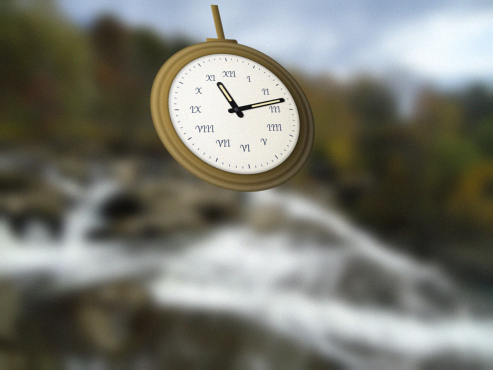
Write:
11,13
